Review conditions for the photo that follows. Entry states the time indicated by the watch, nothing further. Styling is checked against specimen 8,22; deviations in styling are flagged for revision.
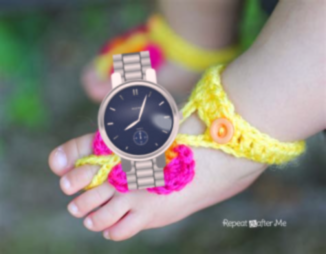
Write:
8,04
